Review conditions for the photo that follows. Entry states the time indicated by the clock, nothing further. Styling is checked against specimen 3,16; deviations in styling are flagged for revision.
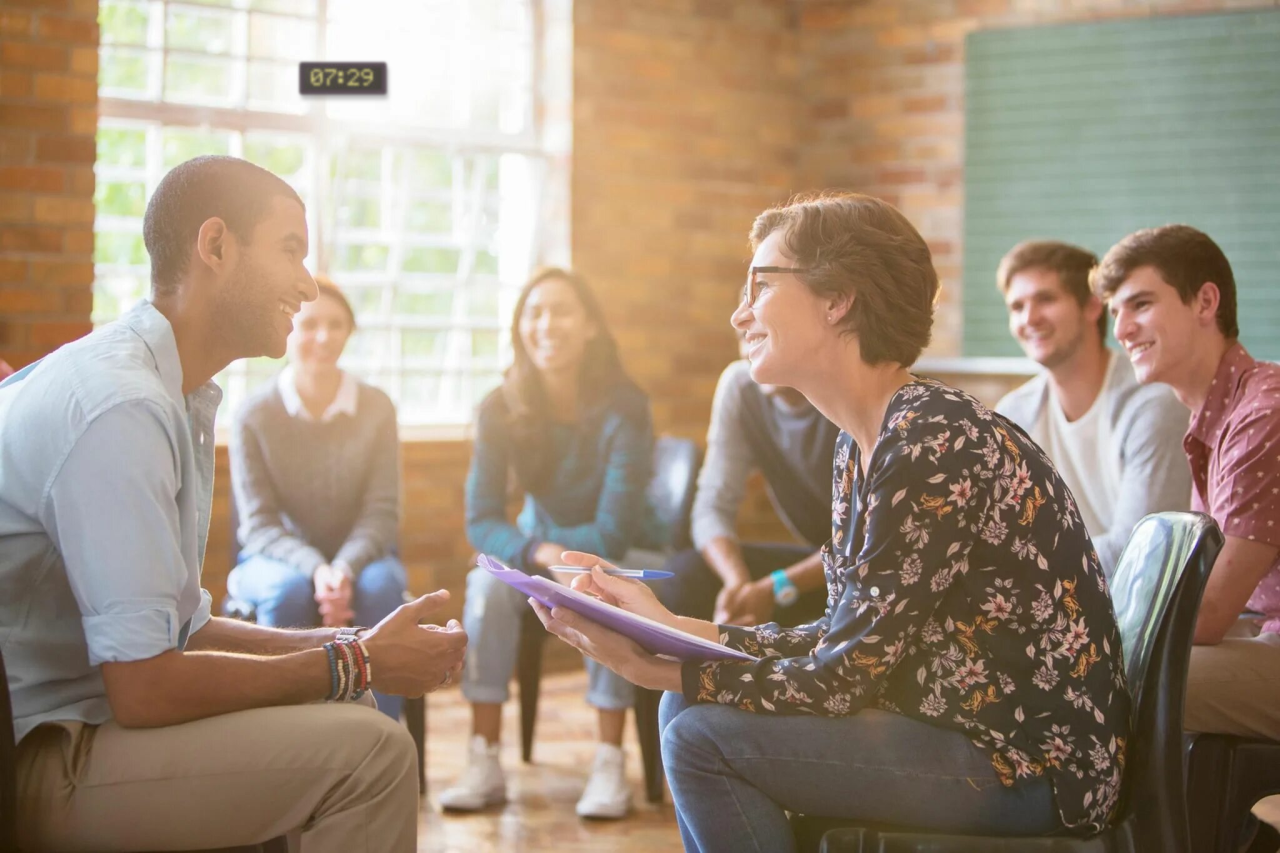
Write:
7,29
